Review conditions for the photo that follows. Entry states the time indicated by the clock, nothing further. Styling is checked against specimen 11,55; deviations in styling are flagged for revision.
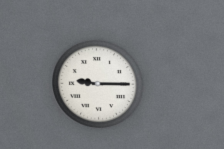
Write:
9,15
